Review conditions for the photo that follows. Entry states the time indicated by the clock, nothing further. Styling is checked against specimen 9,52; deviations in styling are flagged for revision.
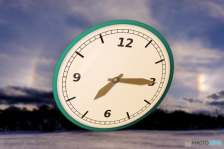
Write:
7,15
